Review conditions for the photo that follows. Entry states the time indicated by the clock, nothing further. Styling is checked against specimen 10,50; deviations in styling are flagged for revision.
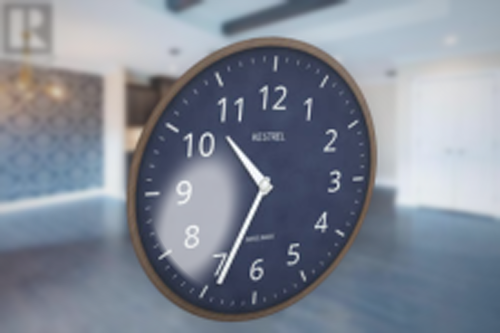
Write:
10,34
